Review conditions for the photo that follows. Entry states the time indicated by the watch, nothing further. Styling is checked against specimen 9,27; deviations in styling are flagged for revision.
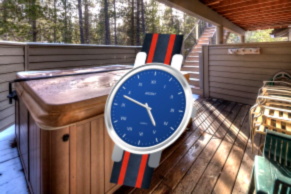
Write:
4,48
